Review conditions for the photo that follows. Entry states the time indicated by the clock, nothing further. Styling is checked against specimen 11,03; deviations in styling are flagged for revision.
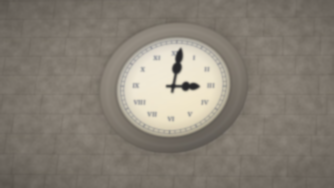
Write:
3,01
